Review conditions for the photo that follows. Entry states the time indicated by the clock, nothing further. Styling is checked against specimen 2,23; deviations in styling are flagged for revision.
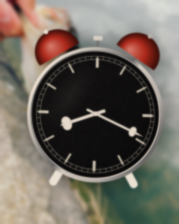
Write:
8,19
